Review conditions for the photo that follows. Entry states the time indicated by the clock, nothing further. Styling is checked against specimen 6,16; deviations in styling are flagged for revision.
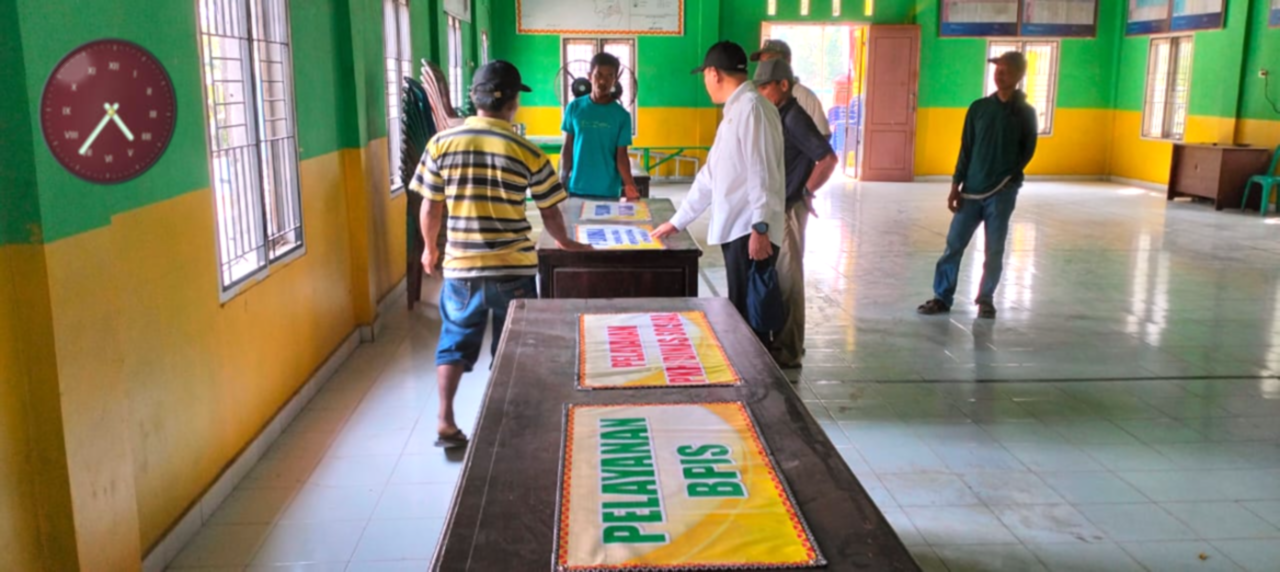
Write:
4,36
